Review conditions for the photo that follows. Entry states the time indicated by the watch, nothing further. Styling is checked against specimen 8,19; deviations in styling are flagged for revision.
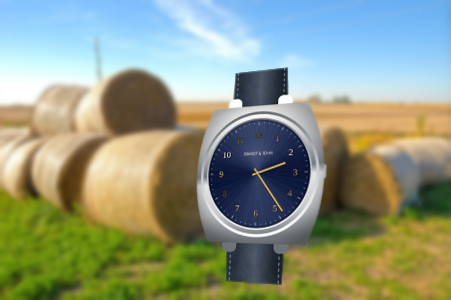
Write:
2,24
